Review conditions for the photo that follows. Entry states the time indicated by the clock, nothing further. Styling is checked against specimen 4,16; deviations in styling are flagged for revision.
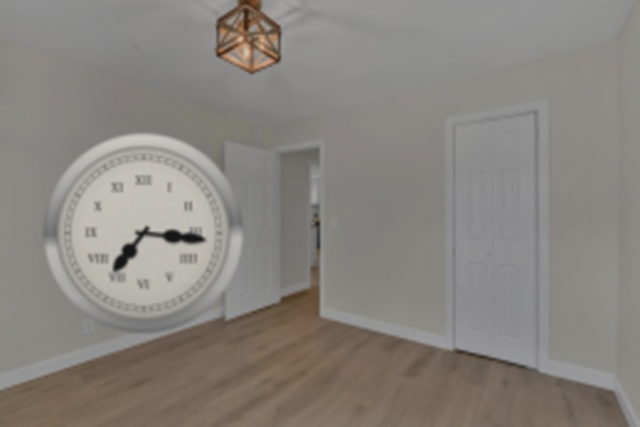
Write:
7,16
